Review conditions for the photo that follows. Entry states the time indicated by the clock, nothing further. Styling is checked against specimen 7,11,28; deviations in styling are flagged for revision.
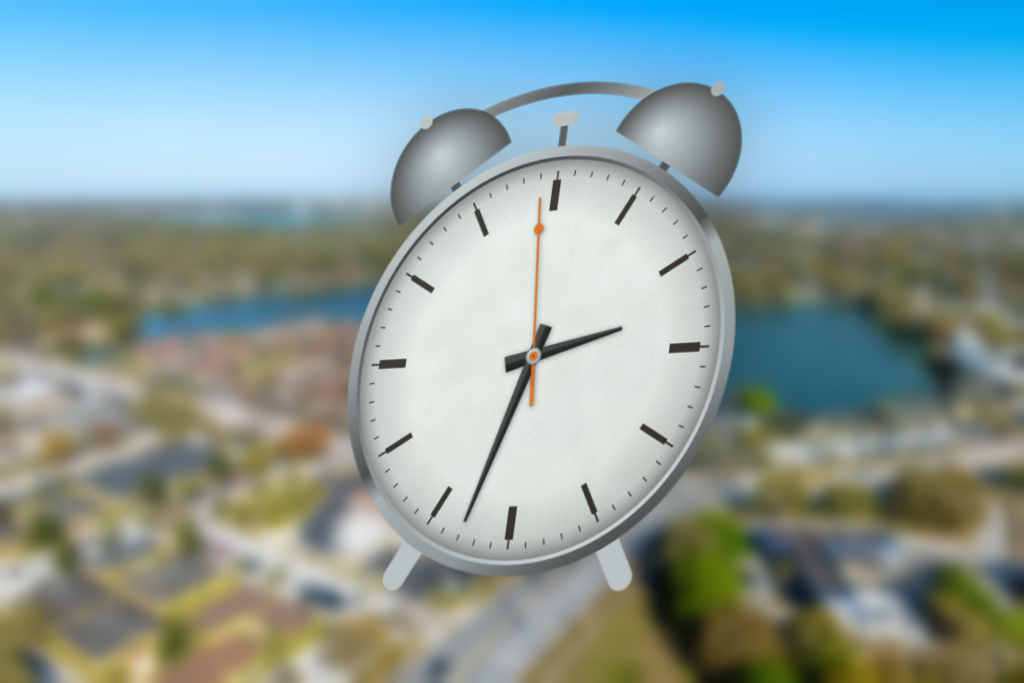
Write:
2,32,59
